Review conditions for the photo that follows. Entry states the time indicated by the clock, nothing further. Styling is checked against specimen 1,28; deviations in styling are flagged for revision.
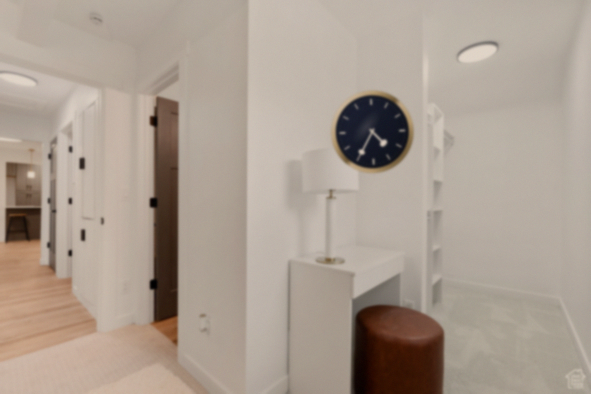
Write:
4,35
